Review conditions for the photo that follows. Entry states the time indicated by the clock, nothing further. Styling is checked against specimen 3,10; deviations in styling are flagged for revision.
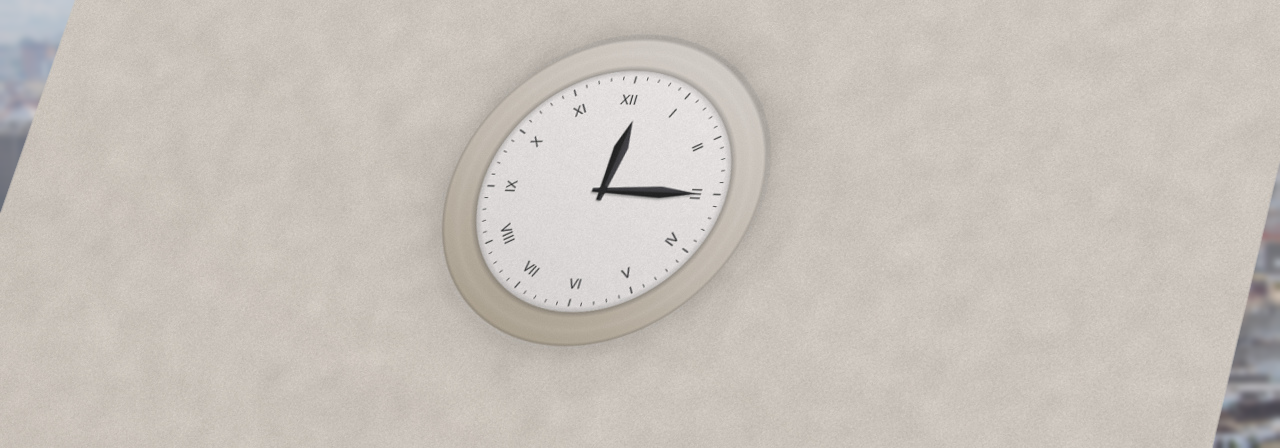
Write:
12,15
